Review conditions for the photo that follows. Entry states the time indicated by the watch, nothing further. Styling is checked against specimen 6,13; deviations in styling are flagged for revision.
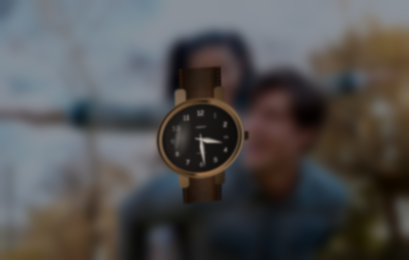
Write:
3,29
